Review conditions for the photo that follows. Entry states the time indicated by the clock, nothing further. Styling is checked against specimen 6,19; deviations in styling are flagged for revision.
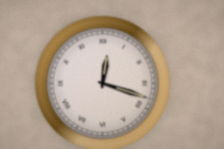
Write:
12,18
